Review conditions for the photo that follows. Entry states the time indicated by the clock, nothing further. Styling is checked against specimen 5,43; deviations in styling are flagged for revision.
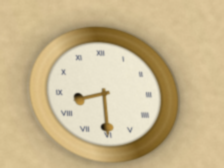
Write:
8,30
